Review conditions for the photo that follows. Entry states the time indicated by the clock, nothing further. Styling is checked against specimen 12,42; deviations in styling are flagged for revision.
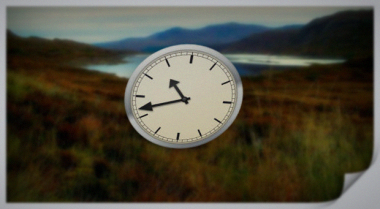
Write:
10,42
